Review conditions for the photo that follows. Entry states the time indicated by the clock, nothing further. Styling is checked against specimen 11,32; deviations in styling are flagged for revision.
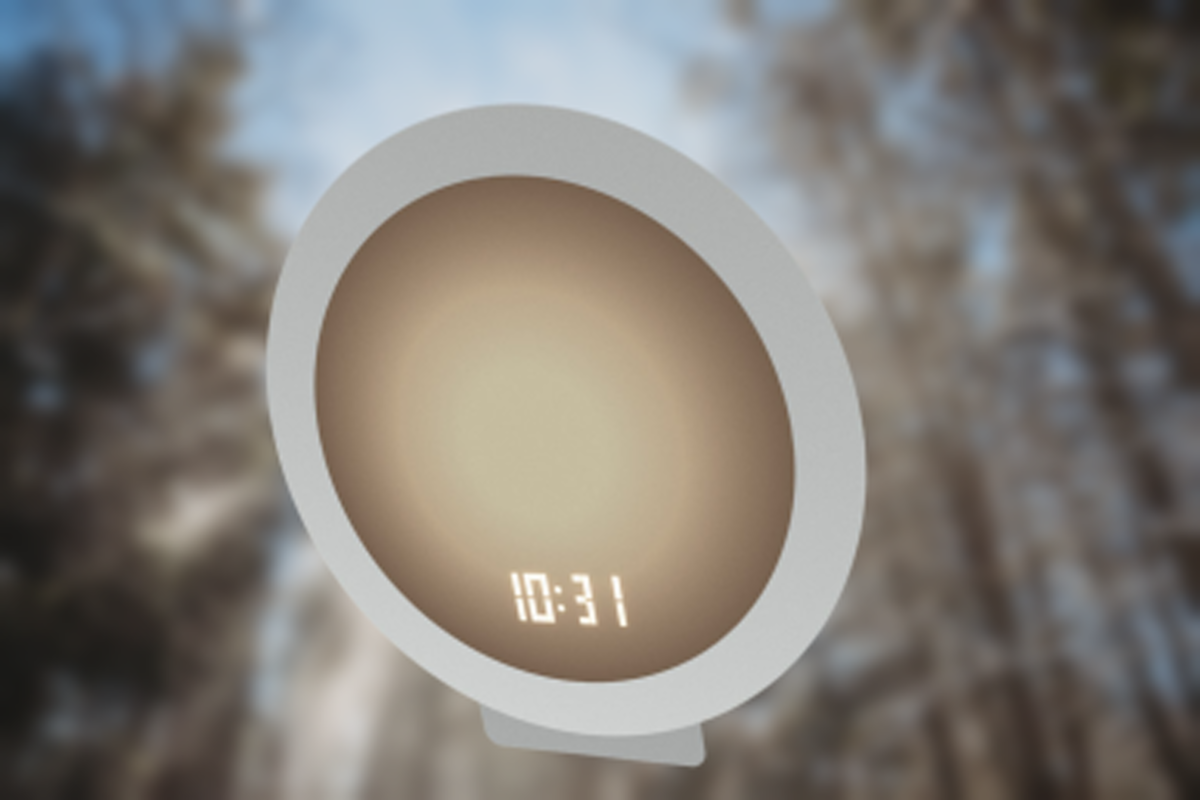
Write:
10,31
